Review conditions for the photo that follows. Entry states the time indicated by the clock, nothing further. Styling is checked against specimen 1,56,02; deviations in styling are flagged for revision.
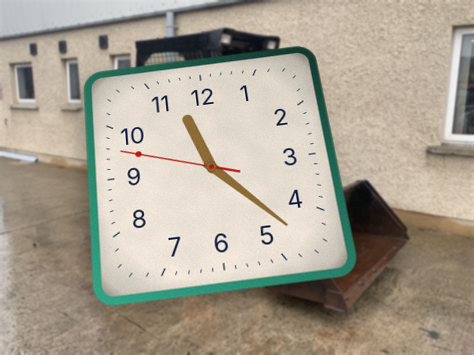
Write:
11,22,48
